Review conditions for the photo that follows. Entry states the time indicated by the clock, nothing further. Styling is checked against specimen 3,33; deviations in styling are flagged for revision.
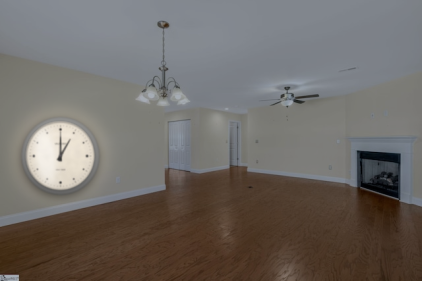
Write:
1,00
